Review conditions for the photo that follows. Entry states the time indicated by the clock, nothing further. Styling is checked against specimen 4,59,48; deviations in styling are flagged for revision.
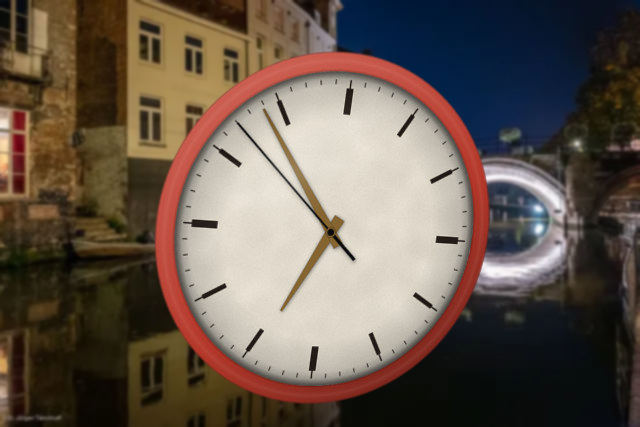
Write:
6,53,52
